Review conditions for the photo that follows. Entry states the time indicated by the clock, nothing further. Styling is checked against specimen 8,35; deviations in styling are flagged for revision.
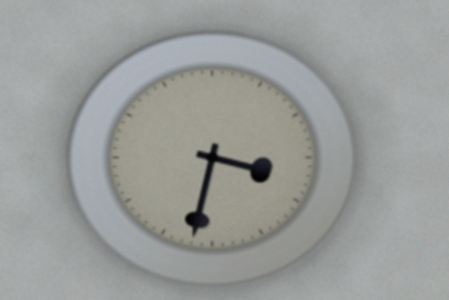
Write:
3,32
